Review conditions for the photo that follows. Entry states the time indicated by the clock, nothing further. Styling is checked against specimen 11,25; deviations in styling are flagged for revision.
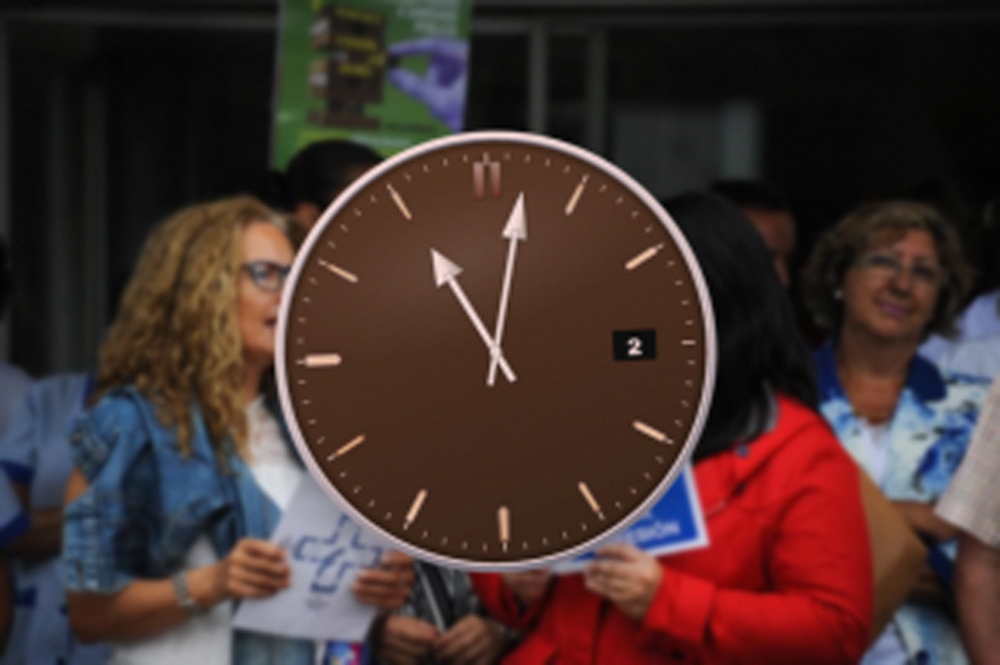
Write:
11,02
